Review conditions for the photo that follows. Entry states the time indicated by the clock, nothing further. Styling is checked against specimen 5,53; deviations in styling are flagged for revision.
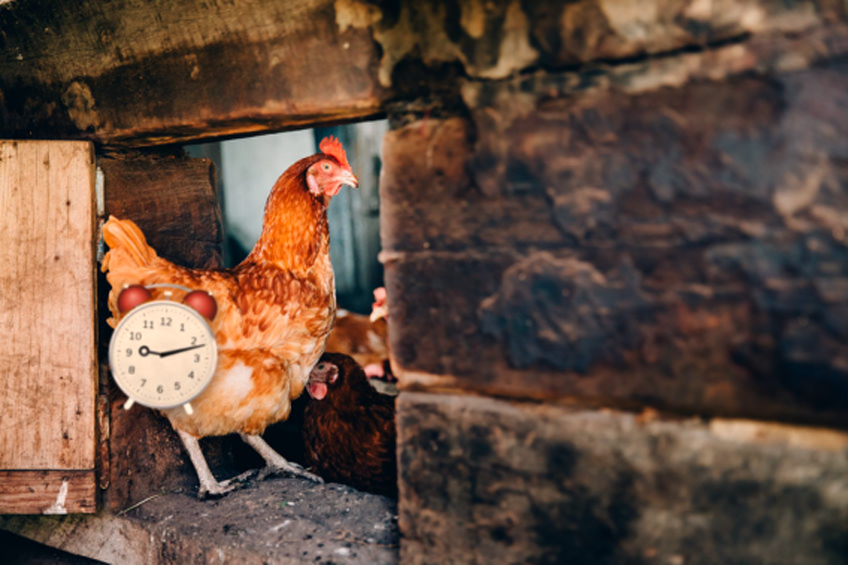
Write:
9,12
